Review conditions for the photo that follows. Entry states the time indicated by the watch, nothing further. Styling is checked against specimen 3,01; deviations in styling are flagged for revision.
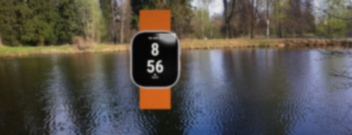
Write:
8,56
